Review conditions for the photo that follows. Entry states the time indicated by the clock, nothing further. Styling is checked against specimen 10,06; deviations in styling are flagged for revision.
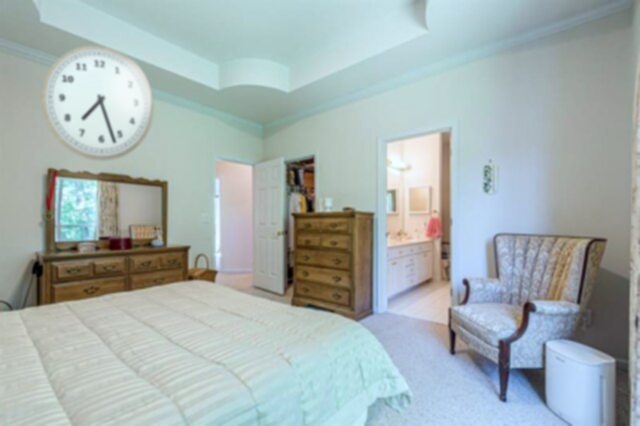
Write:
7,27
